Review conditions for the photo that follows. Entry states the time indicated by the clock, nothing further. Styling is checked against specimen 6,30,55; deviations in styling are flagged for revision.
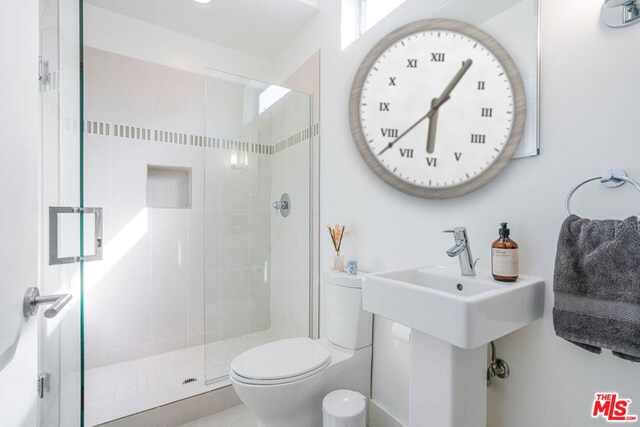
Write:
6,05,38
